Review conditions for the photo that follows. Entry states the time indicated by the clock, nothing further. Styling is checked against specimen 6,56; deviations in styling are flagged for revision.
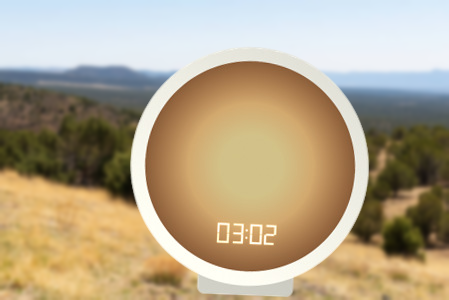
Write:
3,02
